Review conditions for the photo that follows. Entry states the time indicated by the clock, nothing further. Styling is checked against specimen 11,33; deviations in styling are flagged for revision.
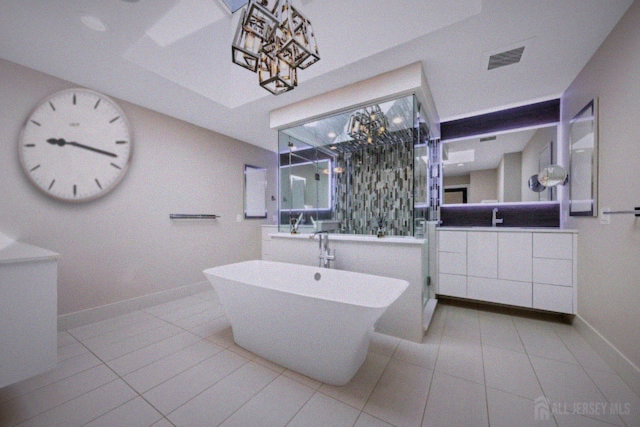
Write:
9,18
